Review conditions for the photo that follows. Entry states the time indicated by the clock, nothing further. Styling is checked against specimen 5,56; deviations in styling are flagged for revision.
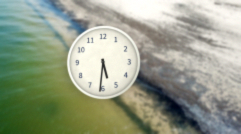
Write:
5,31
